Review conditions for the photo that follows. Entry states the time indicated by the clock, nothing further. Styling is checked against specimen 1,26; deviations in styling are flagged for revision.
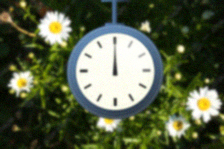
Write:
12,00
